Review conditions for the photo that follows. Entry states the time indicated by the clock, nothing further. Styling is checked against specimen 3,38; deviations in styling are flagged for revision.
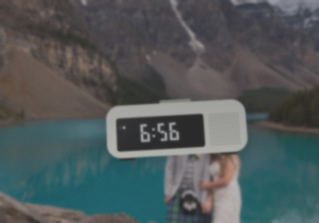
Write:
6,56
